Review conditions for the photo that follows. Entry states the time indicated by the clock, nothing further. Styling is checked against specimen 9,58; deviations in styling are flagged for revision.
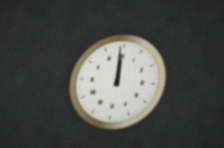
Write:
11,59
